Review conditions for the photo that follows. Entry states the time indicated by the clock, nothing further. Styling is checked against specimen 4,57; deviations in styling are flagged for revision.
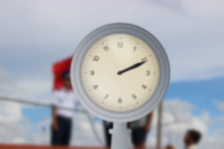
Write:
2,11
